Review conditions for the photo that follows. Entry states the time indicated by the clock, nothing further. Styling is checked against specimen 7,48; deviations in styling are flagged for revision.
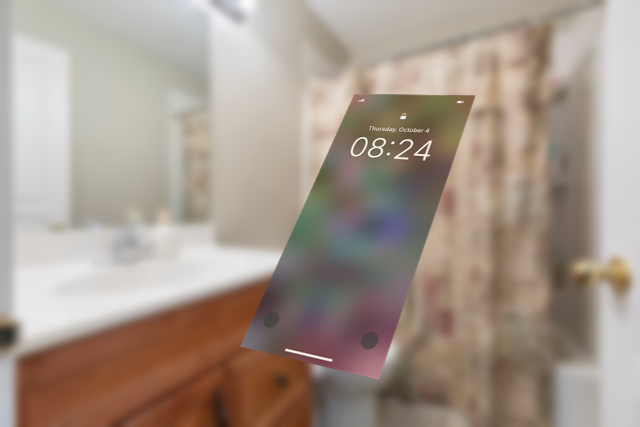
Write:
8,24
